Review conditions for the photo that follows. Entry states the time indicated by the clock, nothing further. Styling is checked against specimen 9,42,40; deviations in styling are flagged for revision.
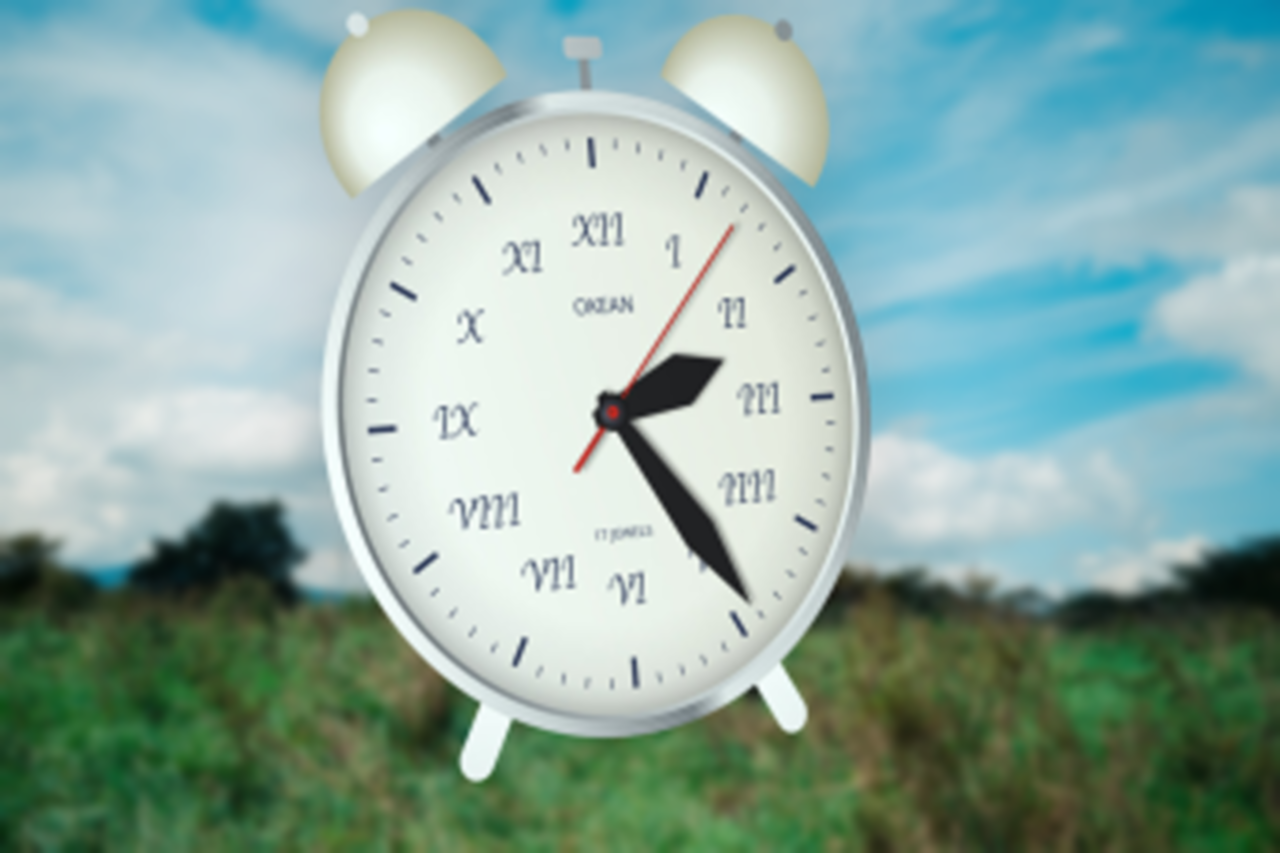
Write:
2,24,07
